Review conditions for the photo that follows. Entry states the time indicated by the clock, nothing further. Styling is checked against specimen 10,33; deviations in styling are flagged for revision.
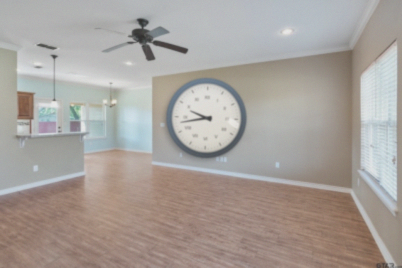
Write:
9,43
